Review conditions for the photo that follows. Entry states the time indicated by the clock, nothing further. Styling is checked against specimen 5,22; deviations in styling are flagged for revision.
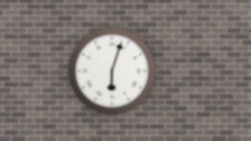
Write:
6,03
